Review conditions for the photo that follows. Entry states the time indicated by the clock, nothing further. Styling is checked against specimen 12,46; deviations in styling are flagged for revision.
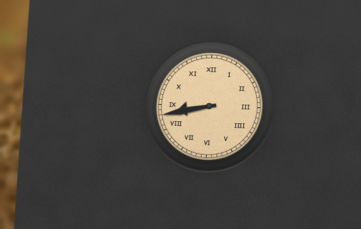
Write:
8,43
